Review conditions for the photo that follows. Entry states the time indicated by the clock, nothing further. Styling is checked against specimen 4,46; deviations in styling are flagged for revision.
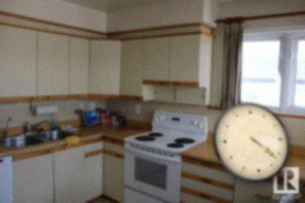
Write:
4,22
